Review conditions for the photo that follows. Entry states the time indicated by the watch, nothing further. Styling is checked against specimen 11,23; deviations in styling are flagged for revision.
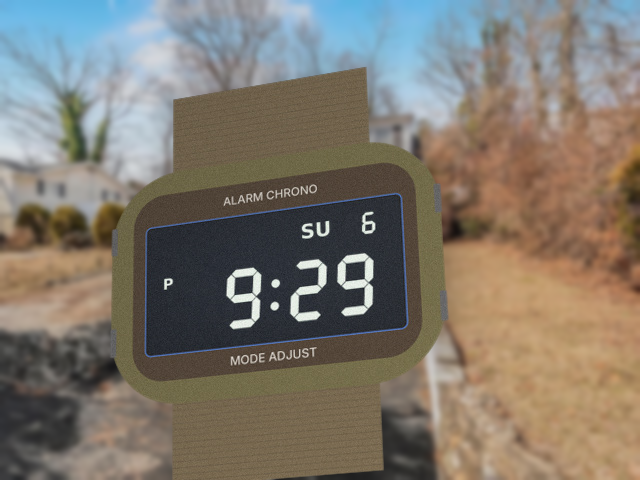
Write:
9,29
